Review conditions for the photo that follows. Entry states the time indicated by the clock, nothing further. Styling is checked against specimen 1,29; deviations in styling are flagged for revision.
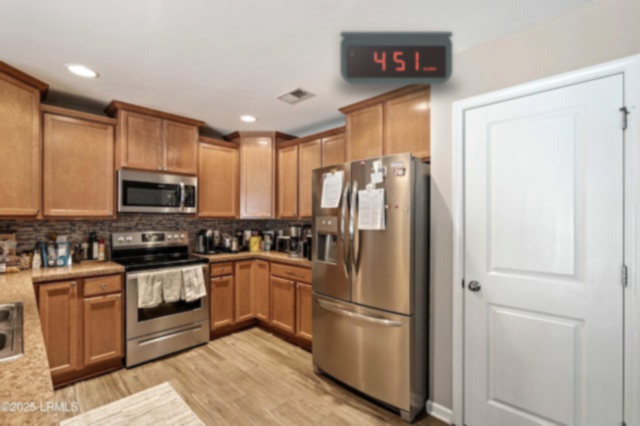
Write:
4,51
